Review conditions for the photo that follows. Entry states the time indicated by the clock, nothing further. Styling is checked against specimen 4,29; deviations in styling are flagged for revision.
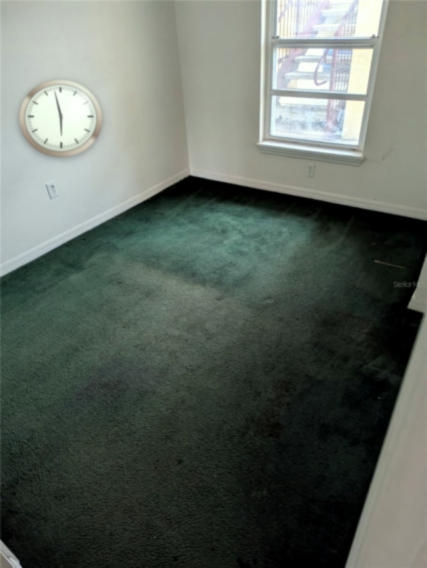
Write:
5,58
